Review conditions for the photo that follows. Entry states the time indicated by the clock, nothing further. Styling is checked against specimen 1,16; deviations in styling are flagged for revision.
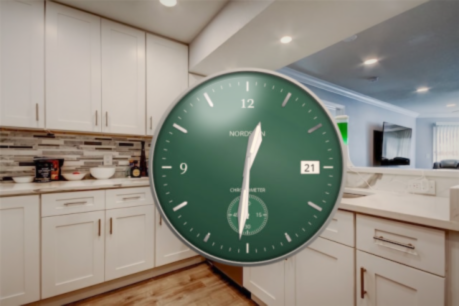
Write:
12,31
